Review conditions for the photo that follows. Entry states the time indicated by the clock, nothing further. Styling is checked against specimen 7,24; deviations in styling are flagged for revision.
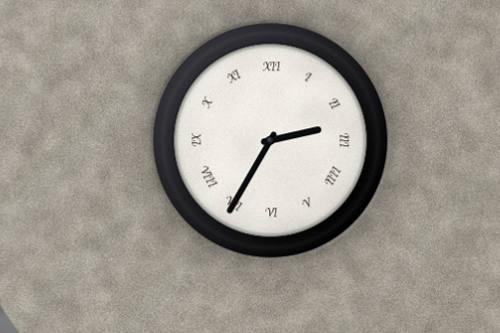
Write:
2,35
